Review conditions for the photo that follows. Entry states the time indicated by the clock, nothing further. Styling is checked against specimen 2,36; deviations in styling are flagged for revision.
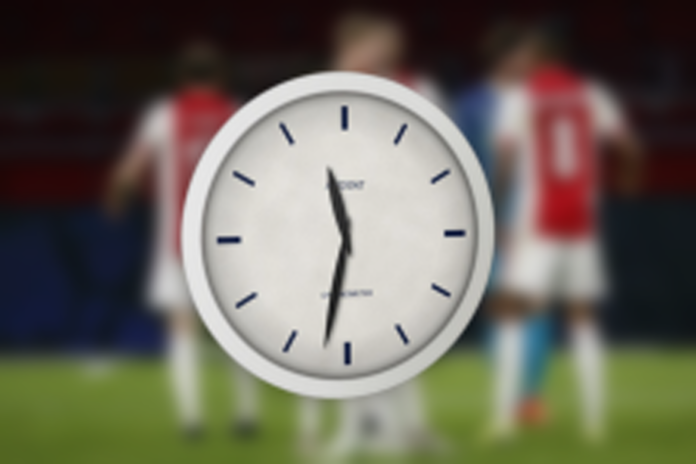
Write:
11,32
